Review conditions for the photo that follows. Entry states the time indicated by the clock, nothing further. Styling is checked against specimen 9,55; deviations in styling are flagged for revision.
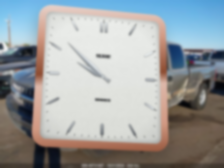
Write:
9,52
